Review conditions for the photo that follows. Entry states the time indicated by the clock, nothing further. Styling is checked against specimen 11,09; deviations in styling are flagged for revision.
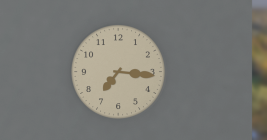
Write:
7,16
